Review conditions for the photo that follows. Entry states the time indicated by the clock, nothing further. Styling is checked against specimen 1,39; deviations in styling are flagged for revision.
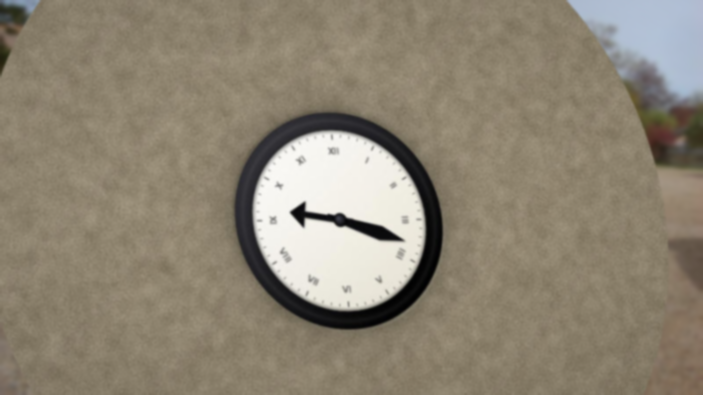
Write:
9,18
